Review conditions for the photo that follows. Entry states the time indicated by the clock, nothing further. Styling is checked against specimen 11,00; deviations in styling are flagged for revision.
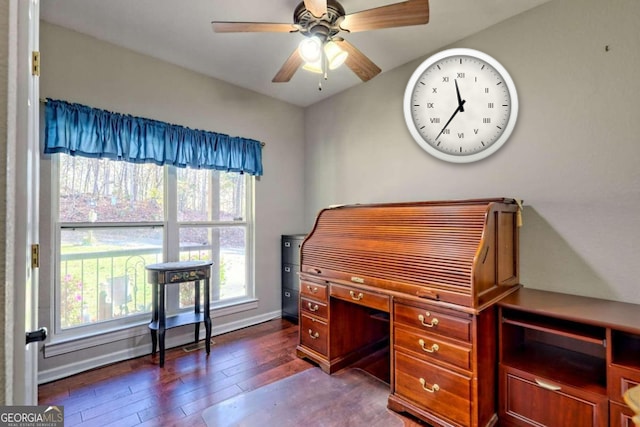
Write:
11,36
